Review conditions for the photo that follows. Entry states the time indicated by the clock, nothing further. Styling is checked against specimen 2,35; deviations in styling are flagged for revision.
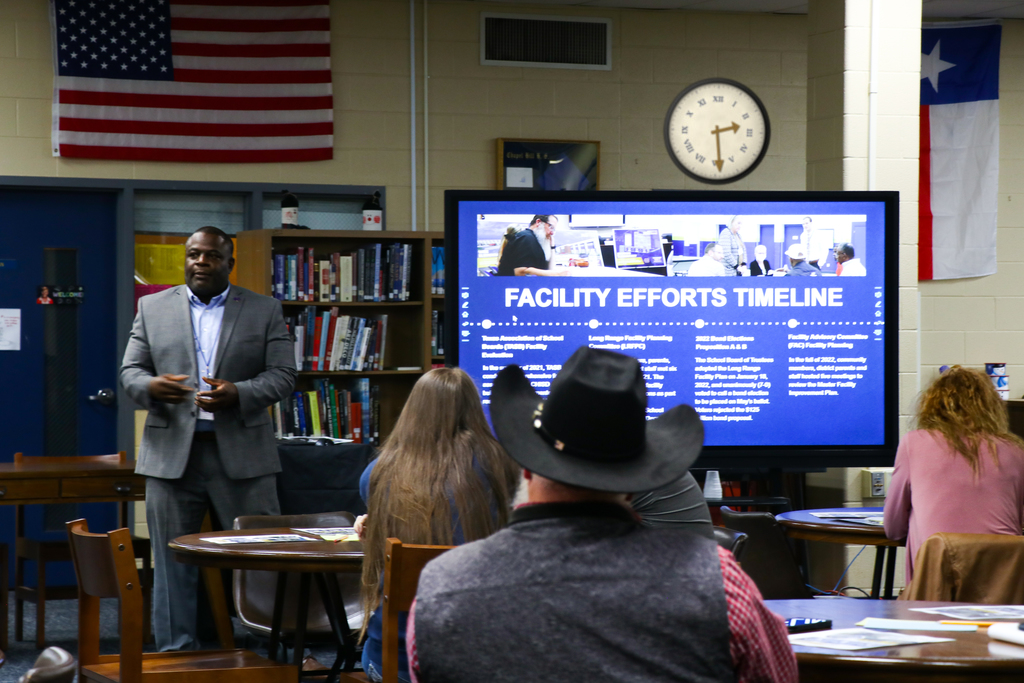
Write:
2,29
